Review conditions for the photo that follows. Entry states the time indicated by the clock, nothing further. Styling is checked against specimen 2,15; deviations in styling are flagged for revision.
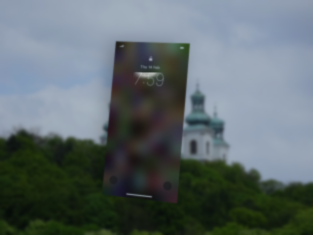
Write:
7,59
